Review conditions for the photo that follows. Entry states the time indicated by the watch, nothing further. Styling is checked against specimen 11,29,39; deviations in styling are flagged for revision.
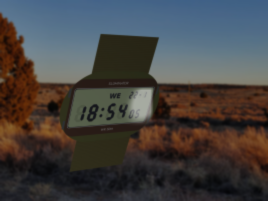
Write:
18,54,05
